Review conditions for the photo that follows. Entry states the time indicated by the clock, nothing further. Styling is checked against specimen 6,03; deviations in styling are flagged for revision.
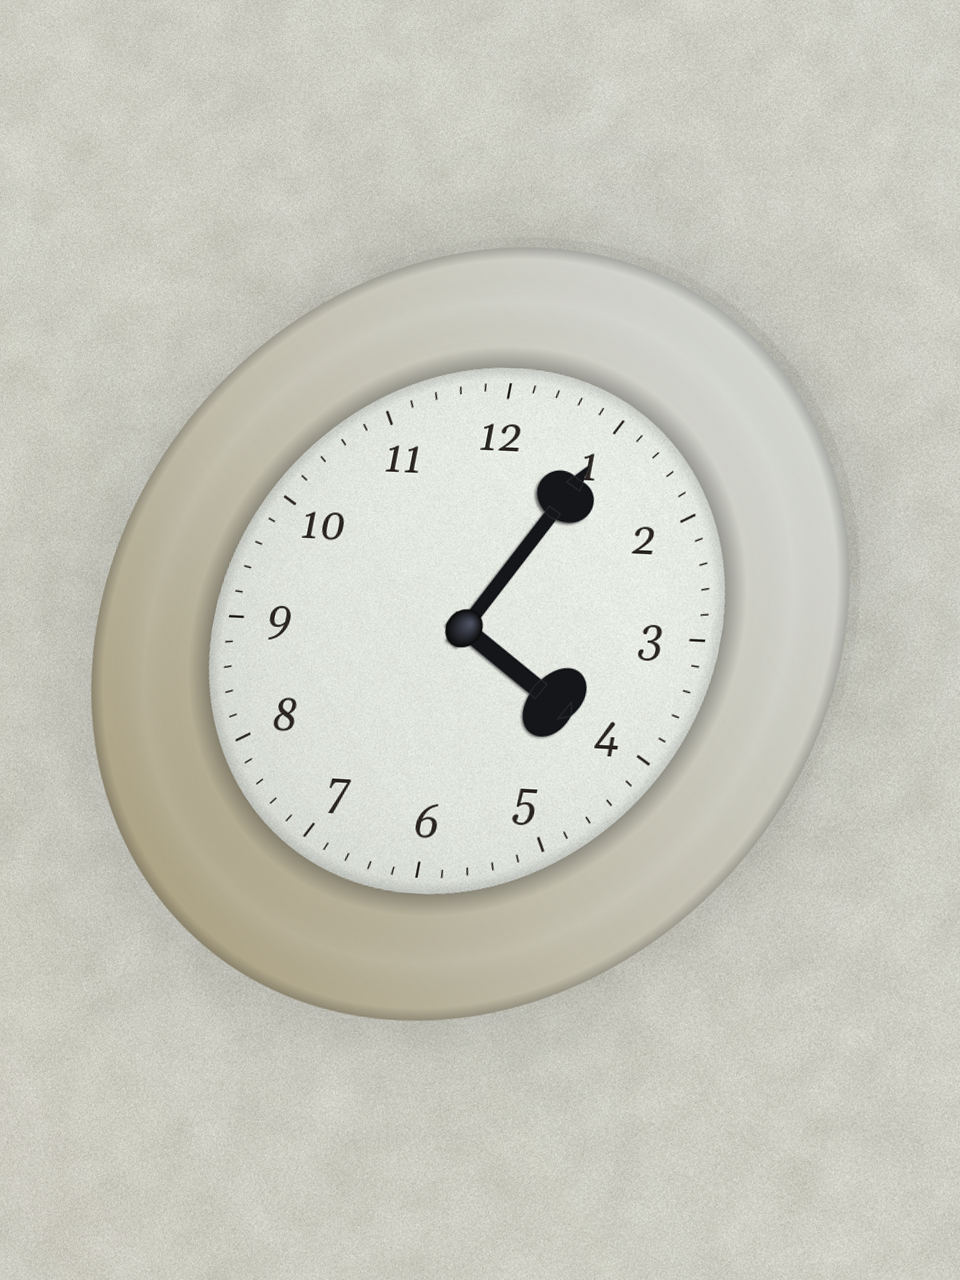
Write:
4,05
